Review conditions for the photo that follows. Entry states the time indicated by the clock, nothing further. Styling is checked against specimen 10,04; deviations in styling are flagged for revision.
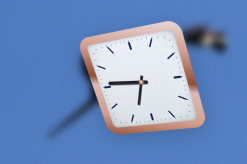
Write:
6,46
